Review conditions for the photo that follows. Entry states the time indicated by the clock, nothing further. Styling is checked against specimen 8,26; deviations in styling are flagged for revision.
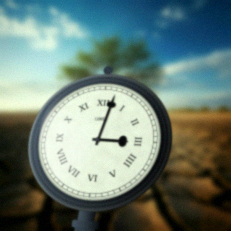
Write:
3,02
